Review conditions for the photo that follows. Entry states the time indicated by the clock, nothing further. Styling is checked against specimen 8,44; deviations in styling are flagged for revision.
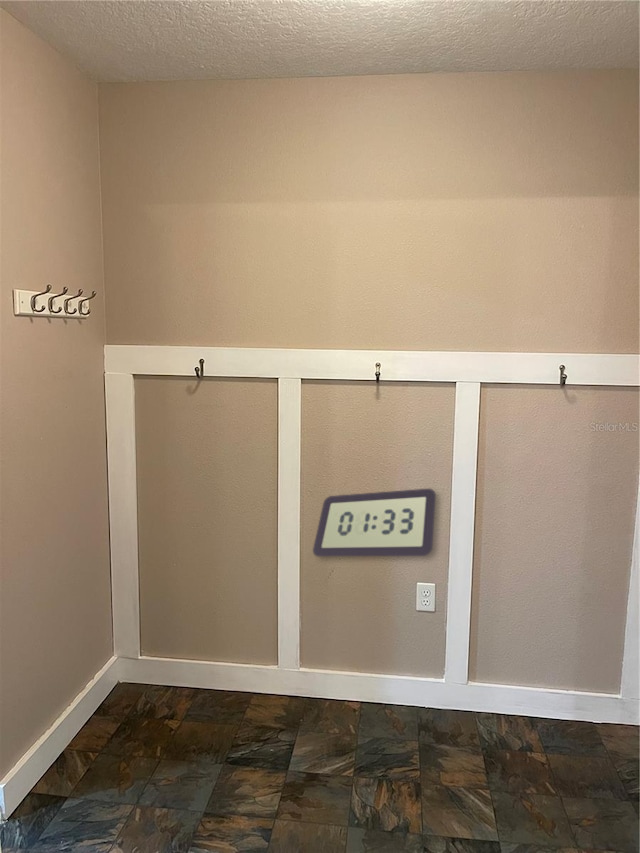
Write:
1,33
